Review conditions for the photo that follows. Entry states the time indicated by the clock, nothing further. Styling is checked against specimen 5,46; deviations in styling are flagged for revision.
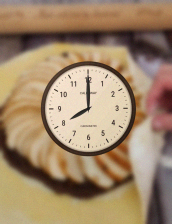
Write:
8,00
